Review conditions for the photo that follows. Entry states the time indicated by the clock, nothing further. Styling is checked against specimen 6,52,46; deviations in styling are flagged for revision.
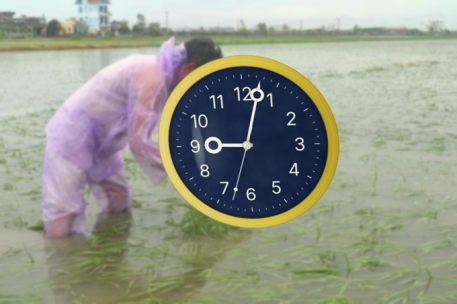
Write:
9,02,33
